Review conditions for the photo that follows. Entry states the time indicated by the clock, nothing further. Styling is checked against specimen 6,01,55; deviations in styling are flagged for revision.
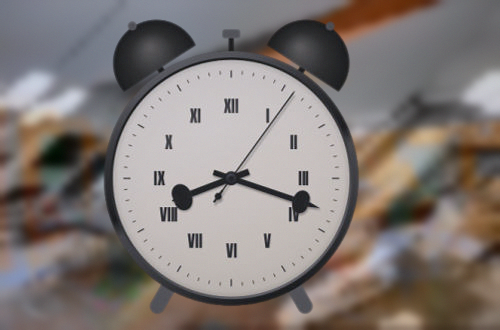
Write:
8,18,06
